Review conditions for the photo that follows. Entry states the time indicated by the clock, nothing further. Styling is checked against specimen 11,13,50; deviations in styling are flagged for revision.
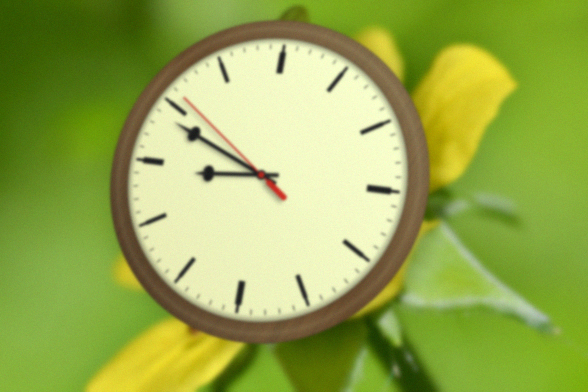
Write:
8,48,51
